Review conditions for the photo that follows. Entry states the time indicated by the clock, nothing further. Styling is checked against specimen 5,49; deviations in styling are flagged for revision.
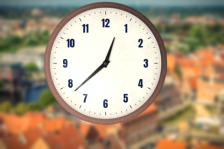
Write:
12,38
